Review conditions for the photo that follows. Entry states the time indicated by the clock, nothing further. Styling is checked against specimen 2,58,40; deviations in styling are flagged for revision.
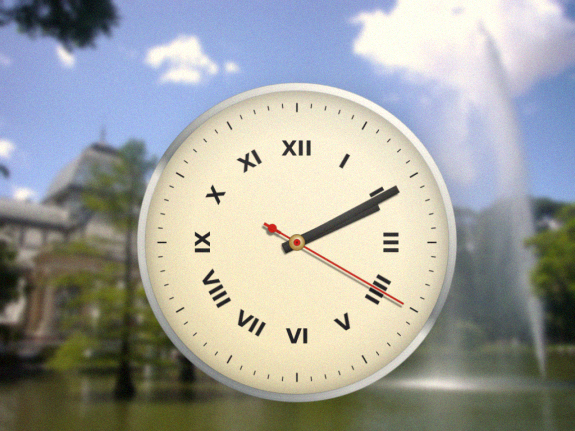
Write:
2,10,20
